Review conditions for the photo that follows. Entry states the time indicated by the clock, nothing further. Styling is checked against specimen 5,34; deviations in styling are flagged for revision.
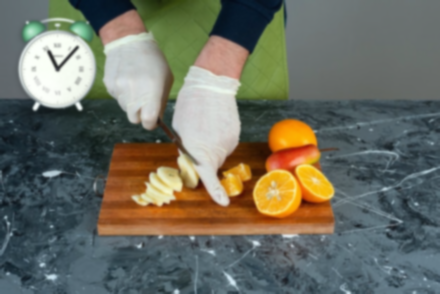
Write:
11,07
